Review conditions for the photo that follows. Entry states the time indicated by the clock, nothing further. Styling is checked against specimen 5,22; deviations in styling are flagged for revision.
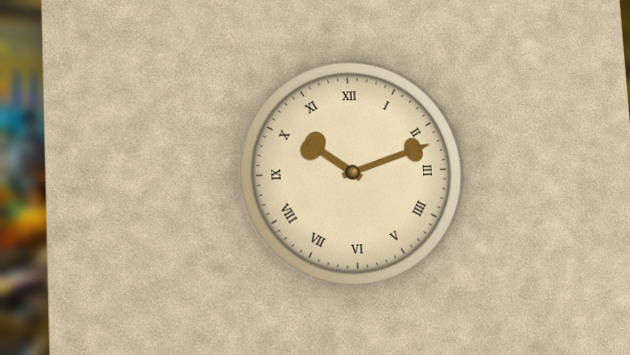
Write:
10,12
